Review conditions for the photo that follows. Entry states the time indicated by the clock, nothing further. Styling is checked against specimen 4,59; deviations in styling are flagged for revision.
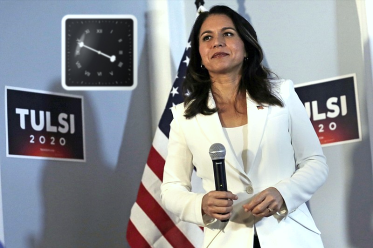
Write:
3,49
